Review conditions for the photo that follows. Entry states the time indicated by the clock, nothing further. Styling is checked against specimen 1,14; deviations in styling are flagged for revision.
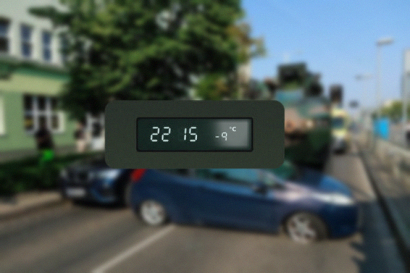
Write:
22,15
